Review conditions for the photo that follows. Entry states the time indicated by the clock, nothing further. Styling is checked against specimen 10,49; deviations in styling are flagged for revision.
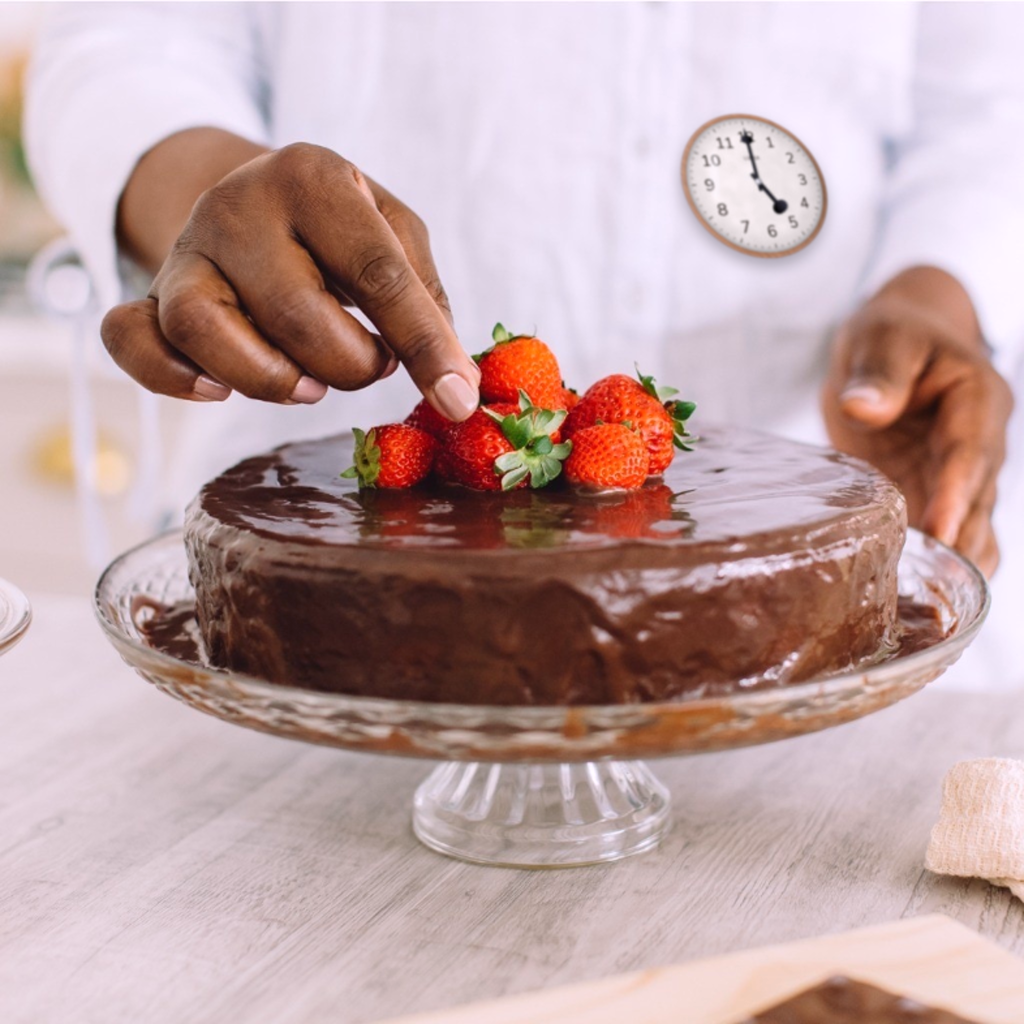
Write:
5,00
